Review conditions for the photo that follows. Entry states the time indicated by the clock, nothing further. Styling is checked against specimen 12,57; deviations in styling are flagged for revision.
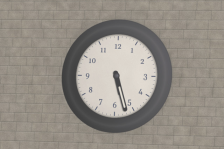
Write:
5,27
